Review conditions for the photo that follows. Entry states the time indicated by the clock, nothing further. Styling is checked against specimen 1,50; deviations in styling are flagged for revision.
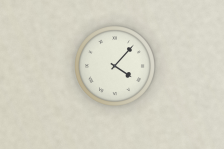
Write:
4,07
